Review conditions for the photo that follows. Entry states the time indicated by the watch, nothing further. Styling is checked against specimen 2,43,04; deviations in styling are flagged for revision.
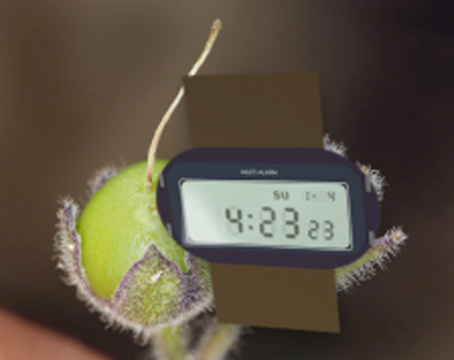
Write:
4,23,23
